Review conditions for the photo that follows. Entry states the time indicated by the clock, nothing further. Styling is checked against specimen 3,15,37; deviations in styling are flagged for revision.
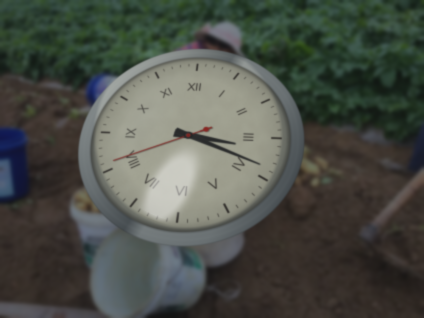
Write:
3,18,41
